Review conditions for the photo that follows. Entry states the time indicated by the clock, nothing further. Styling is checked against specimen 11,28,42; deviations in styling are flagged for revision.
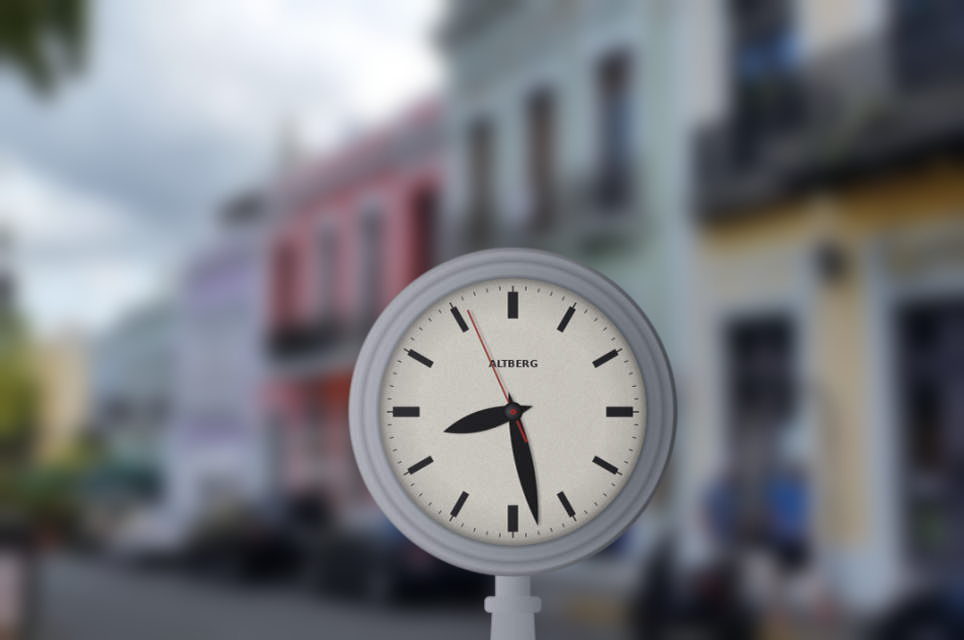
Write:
8,27,56
